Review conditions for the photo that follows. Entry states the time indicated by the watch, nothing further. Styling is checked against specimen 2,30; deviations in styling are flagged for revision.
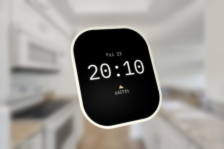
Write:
20,10
